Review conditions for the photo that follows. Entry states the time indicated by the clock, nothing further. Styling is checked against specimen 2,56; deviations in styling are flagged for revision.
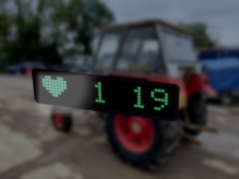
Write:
1,19
